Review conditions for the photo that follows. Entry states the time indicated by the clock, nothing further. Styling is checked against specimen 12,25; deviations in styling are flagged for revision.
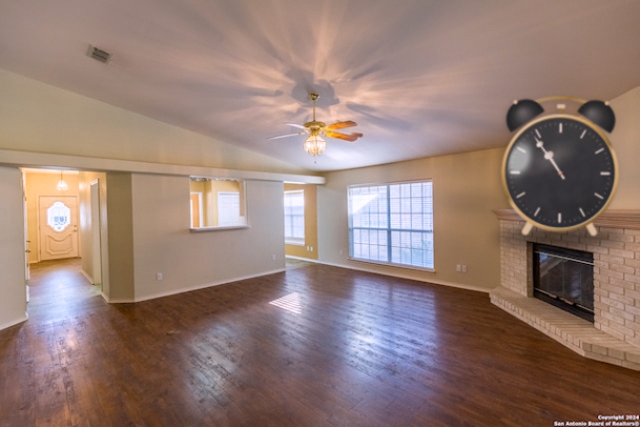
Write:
10,54
